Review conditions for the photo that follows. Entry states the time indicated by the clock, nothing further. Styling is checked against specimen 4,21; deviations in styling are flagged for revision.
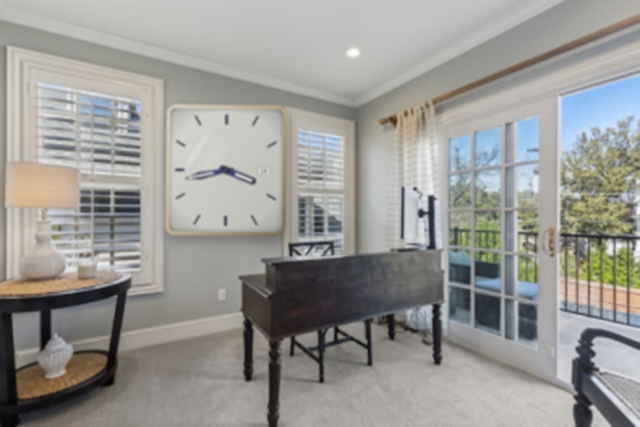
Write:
3,43
